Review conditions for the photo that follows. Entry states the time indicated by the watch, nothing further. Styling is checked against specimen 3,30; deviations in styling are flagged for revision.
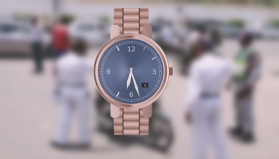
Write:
6,27
